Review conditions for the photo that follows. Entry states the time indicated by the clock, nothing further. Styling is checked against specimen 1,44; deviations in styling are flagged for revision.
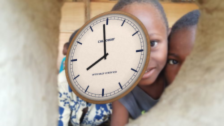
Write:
7,59
